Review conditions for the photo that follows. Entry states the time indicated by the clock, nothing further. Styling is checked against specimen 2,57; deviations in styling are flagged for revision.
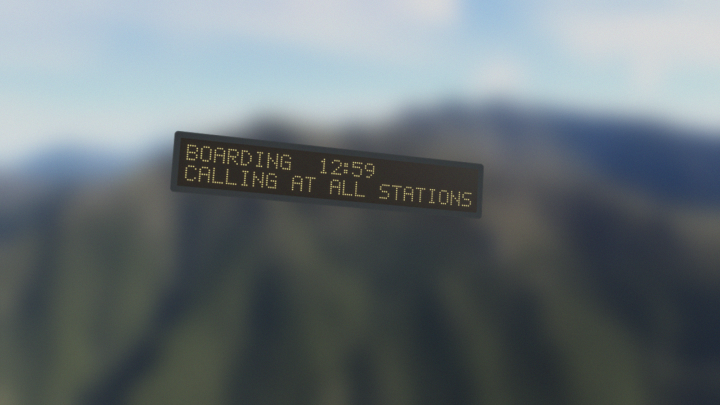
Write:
12,59
